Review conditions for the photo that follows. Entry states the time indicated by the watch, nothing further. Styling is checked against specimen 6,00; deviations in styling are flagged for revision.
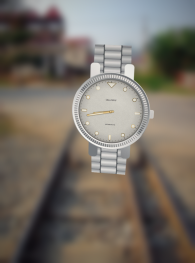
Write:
8,43
